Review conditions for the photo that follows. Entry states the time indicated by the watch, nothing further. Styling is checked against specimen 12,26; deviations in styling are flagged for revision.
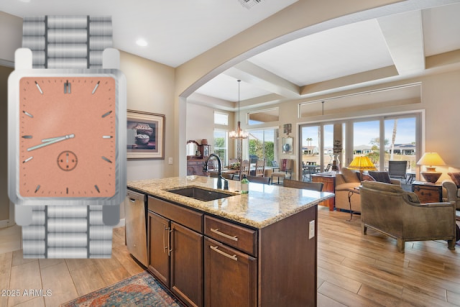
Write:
8,42
